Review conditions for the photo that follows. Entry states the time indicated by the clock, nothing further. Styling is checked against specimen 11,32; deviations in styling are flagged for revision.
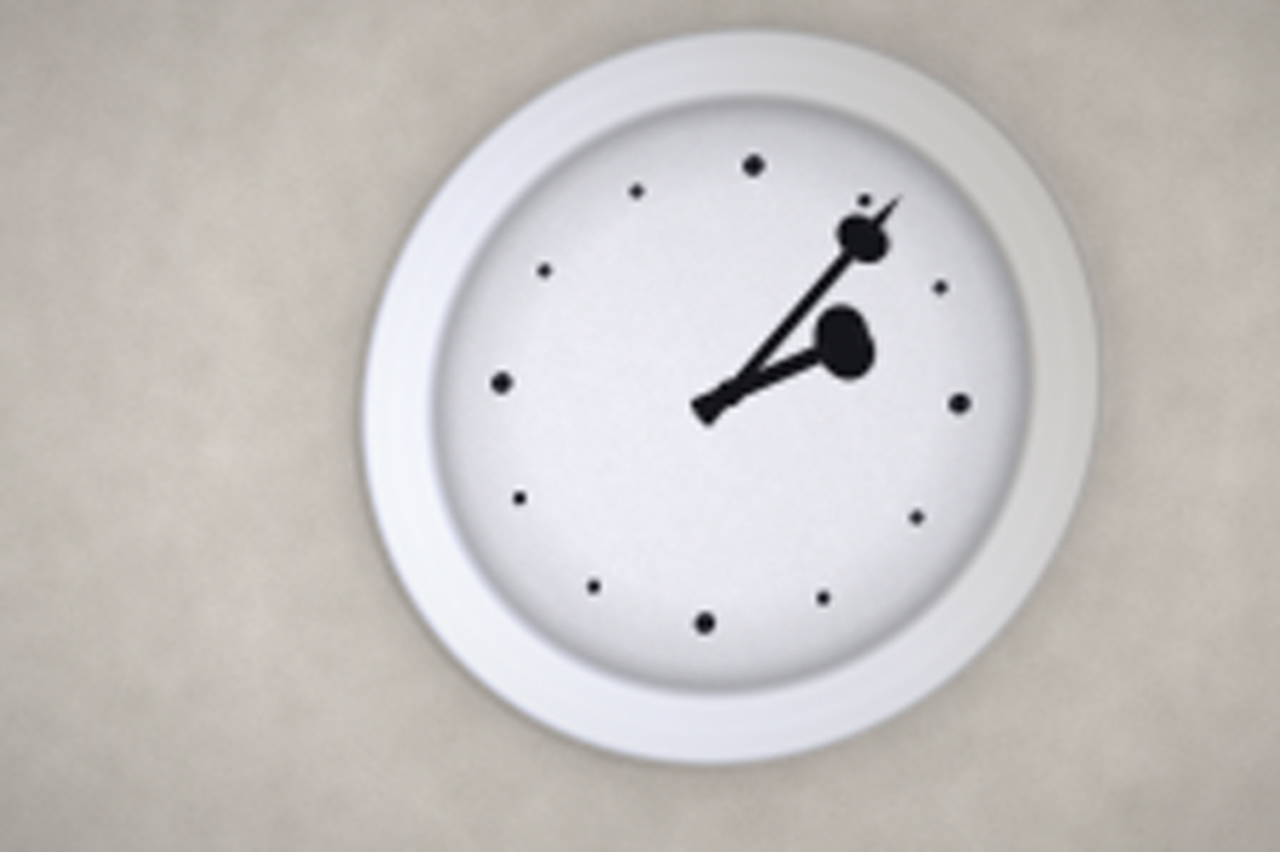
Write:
2,06
